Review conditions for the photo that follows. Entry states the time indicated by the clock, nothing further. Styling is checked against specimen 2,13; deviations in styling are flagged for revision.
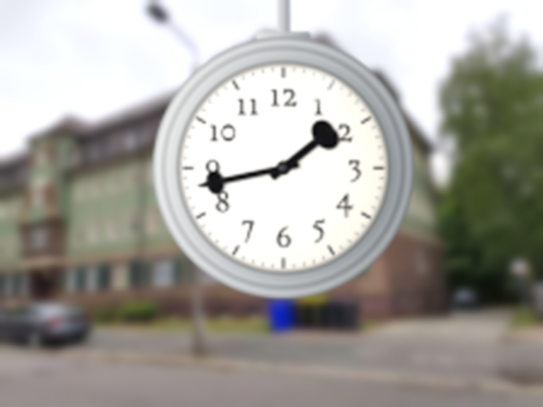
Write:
1,43
